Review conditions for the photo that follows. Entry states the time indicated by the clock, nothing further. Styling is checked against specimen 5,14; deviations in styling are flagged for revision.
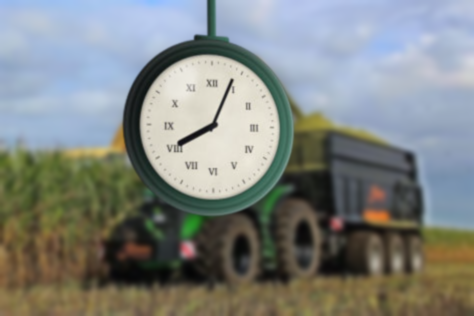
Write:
8,04
